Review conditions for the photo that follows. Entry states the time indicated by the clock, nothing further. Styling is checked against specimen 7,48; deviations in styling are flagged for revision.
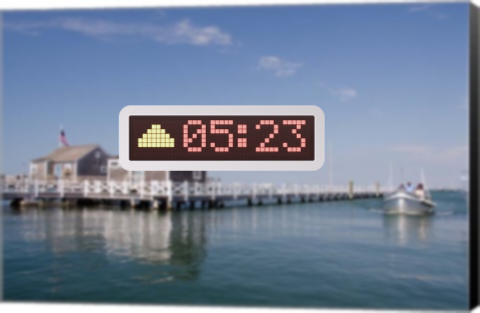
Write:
5,23
